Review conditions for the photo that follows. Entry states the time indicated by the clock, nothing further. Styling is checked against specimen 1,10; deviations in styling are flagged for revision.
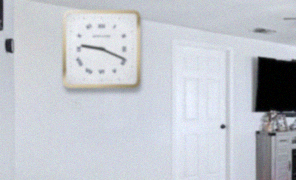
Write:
9,19
